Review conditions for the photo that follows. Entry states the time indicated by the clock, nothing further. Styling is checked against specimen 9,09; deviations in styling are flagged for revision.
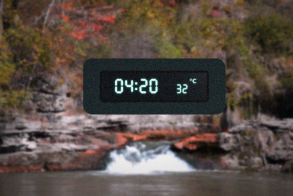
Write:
4,20
